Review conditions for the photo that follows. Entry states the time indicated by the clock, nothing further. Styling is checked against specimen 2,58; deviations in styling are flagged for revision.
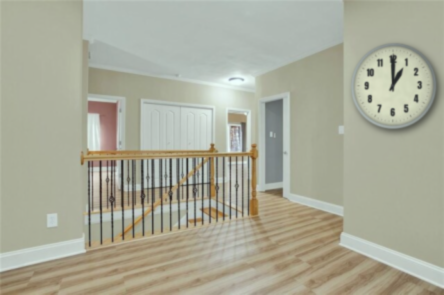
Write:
1,00
